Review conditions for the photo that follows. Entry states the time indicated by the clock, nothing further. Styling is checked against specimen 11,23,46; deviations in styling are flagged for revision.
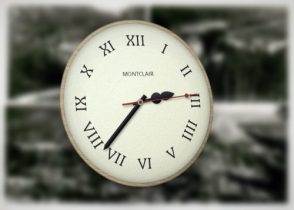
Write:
2,37,14
